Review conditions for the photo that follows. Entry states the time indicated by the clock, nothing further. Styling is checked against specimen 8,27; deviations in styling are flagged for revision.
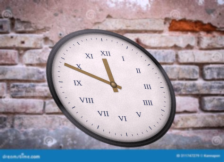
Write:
11,49
